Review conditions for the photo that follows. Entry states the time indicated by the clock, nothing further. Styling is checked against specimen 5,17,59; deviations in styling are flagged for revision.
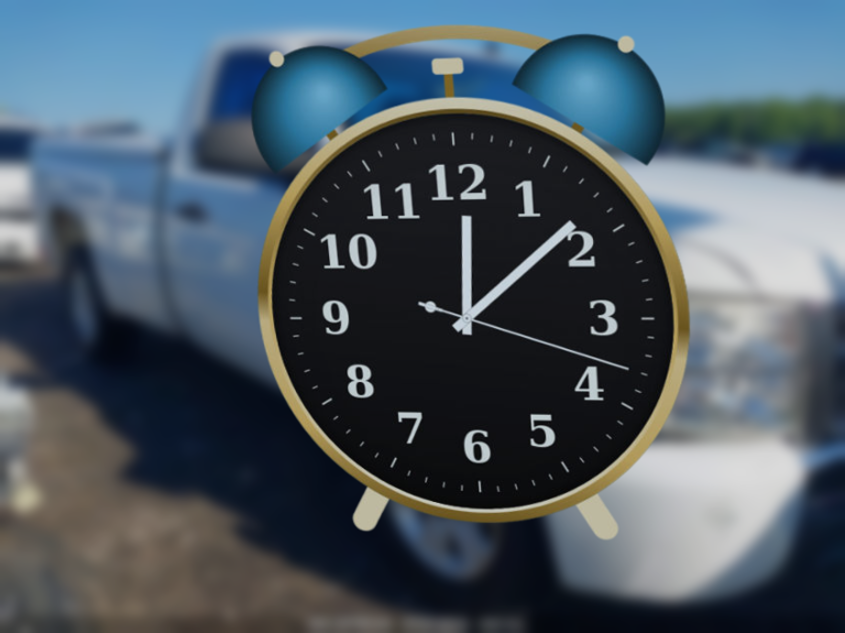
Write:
12,08,18
